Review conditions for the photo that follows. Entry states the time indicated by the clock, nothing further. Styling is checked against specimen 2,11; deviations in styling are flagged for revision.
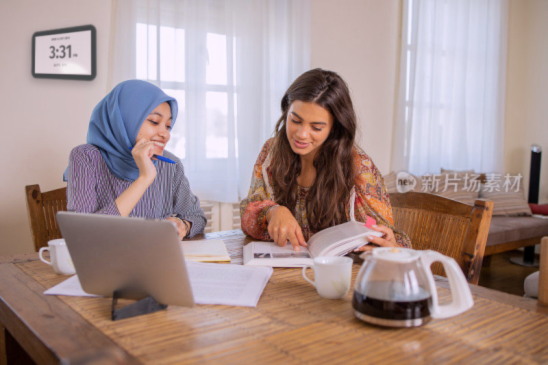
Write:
3,31
